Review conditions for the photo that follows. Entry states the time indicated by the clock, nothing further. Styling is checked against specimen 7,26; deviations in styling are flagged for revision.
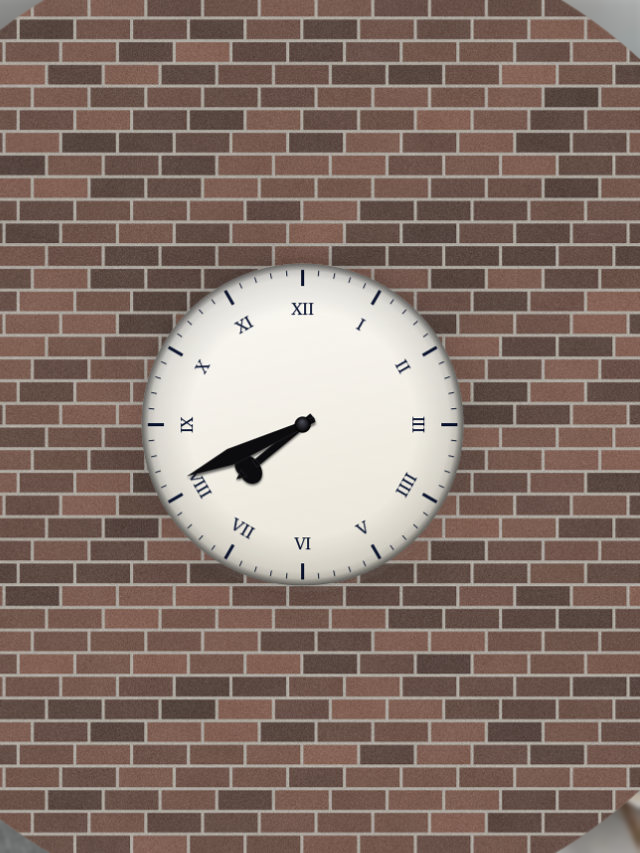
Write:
7,41
